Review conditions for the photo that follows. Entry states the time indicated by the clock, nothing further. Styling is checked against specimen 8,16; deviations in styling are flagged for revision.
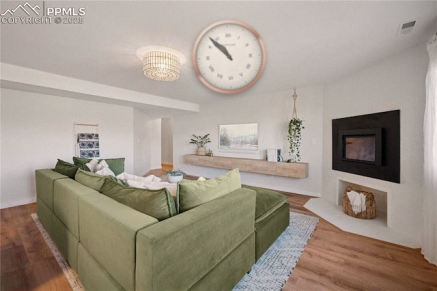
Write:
10,53
